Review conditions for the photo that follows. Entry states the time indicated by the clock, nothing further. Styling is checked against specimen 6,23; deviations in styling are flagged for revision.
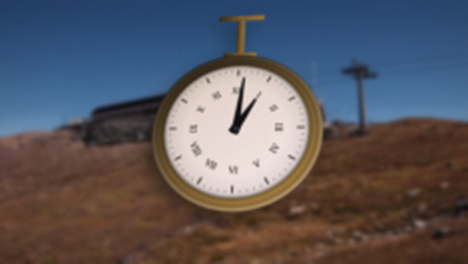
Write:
1,01
